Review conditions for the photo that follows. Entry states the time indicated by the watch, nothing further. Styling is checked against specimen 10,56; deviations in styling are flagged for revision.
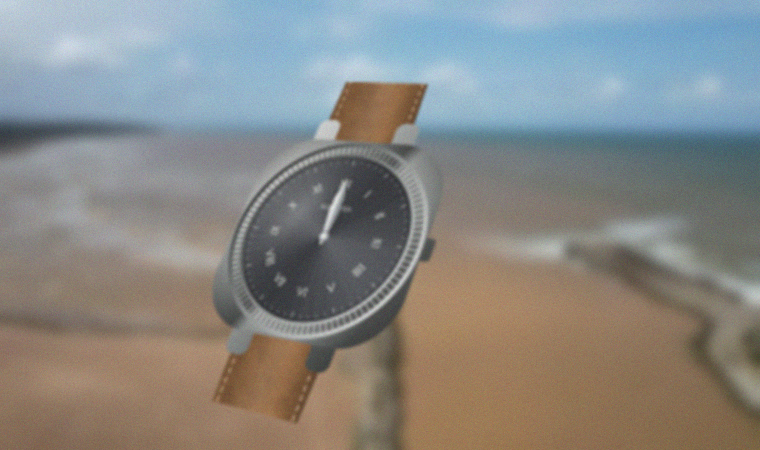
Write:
12,00
